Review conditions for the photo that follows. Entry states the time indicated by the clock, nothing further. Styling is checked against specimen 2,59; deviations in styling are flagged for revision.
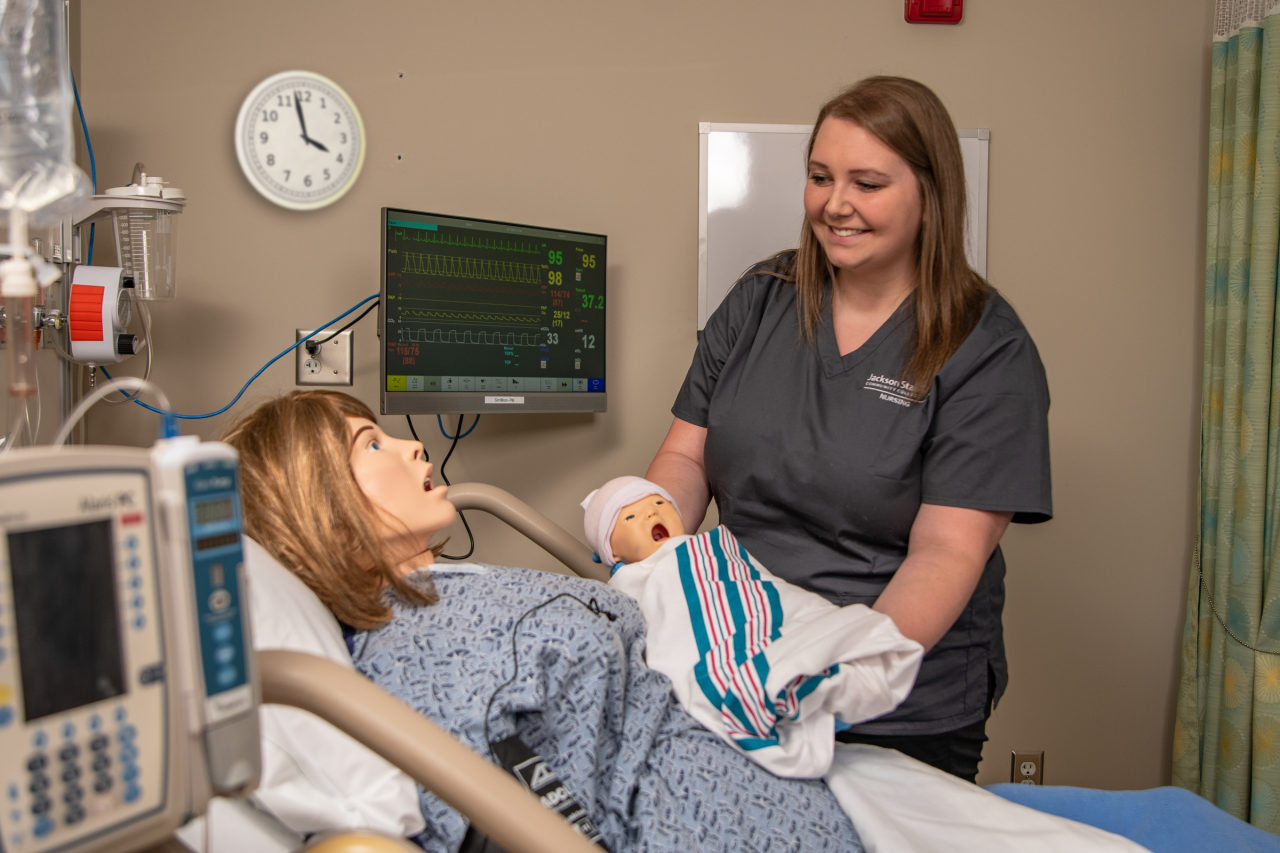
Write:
3,58
